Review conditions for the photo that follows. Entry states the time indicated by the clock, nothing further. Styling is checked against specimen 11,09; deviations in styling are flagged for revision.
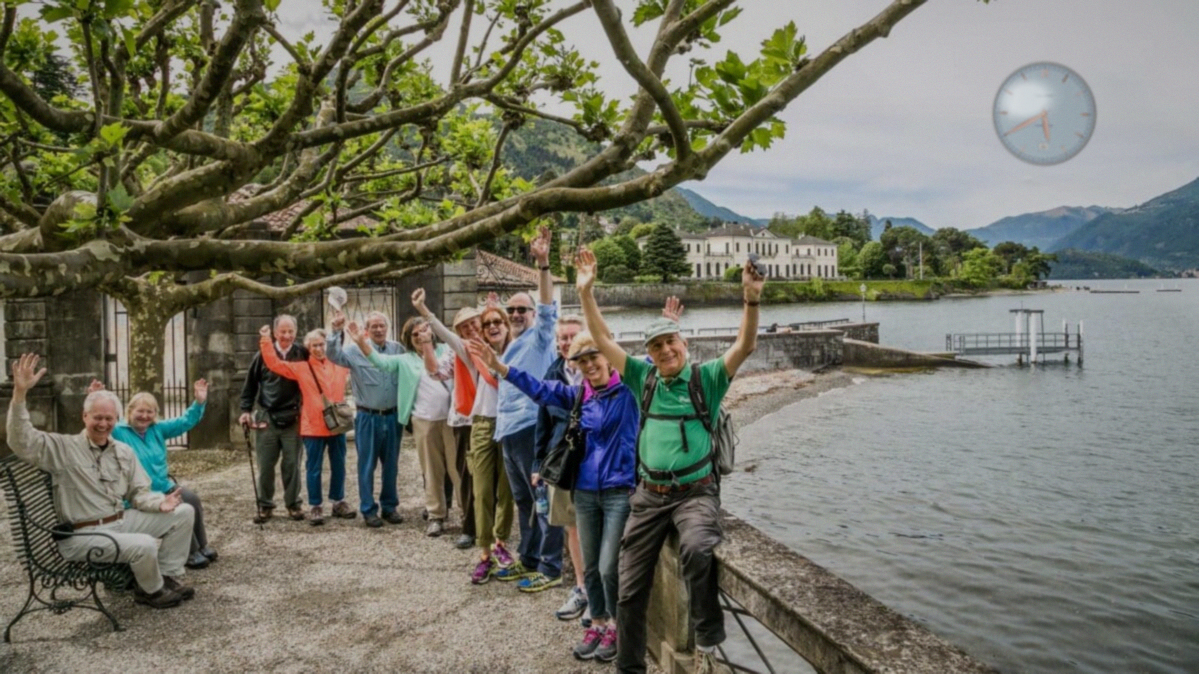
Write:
5,40
